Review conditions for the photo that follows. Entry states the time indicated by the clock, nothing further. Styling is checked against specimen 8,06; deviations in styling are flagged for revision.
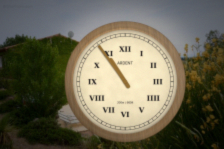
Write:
10,54
